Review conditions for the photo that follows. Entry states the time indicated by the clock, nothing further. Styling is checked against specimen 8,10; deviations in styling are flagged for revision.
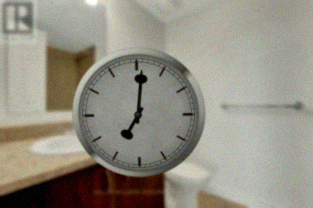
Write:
7,01
